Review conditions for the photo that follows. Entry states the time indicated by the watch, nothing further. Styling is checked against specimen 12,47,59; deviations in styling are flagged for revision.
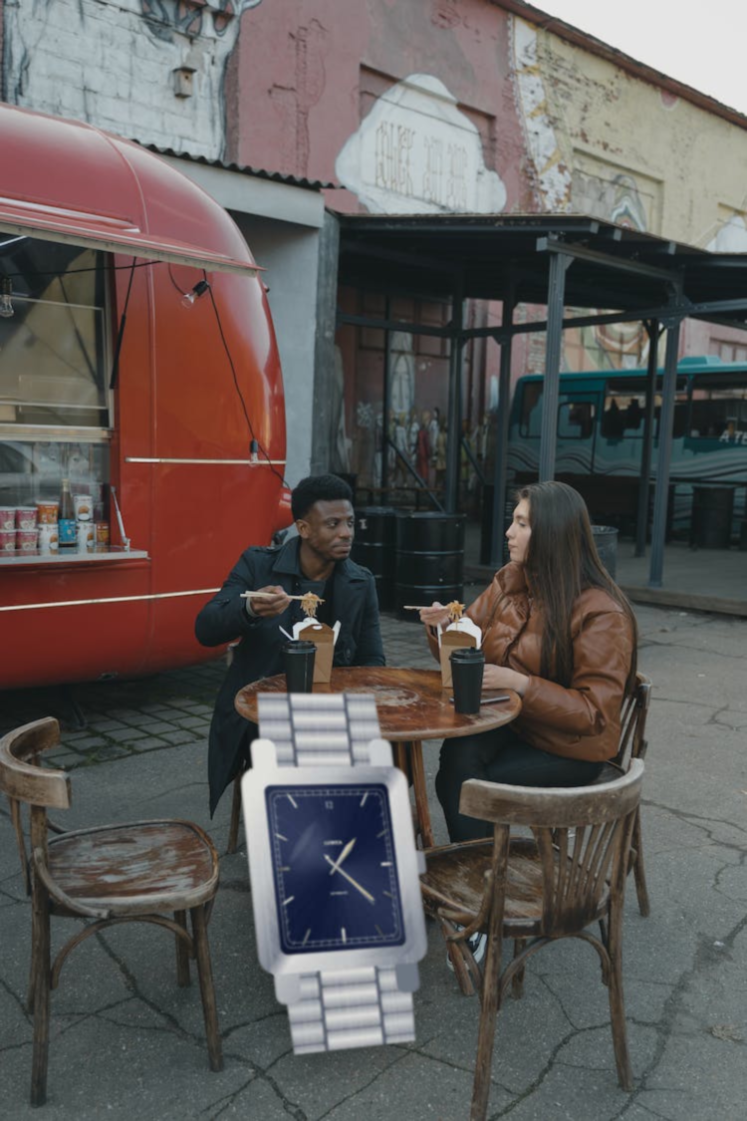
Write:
1,22,23
